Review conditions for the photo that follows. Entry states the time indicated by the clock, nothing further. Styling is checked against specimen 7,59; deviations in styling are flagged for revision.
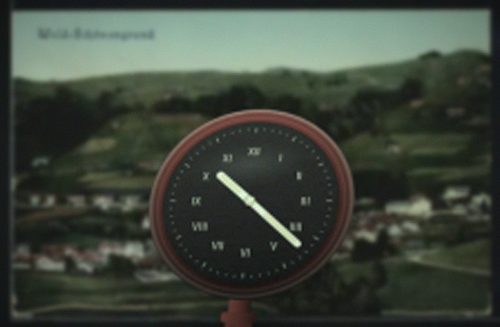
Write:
10,22
